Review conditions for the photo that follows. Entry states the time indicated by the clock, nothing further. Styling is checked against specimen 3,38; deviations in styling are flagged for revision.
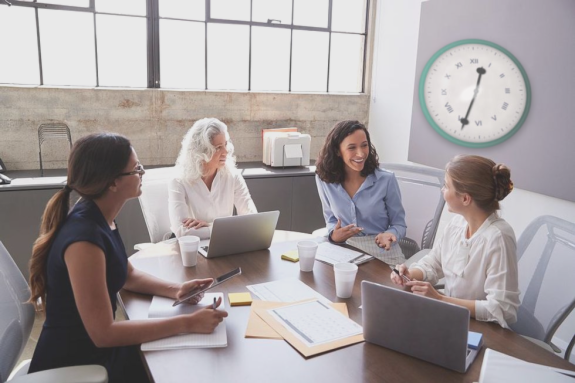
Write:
12,34
